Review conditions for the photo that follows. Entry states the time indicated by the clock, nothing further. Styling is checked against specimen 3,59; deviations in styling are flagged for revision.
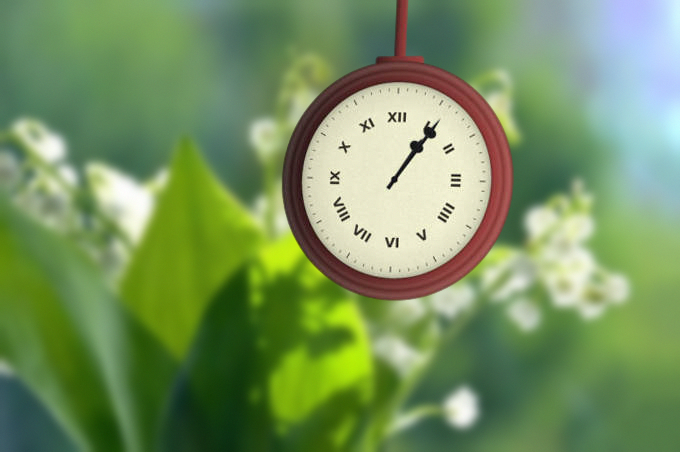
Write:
1,06
